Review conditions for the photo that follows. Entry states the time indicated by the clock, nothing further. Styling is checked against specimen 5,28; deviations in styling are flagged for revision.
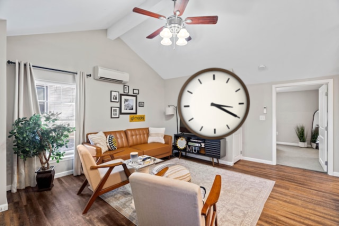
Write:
3,20
